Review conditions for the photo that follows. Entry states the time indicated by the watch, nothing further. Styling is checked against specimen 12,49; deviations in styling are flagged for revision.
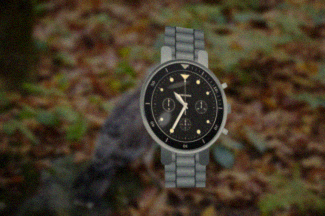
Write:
10,35
